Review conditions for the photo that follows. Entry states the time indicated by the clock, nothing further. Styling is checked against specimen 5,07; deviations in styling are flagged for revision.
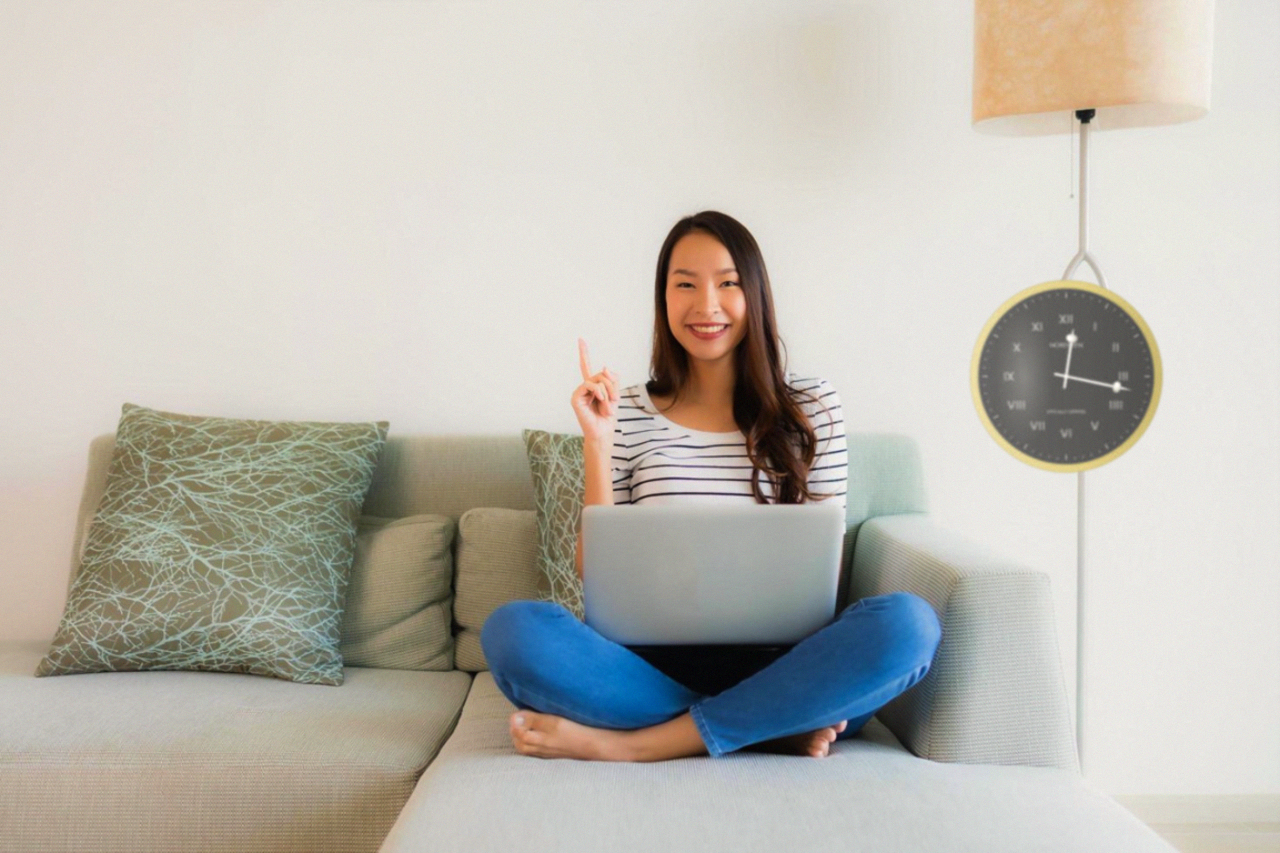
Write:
12,17
